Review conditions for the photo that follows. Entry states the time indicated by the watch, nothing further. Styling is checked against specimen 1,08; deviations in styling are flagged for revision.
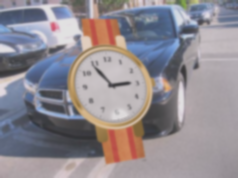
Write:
2,54
